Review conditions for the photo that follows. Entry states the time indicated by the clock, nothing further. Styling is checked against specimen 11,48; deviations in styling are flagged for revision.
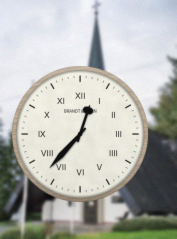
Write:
12,37
